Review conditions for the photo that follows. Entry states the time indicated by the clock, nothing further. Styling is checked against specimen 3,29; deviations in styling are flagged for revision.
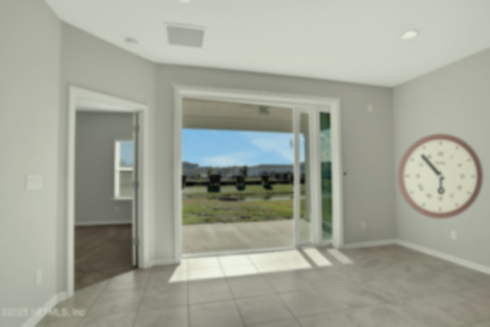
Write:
5,53
